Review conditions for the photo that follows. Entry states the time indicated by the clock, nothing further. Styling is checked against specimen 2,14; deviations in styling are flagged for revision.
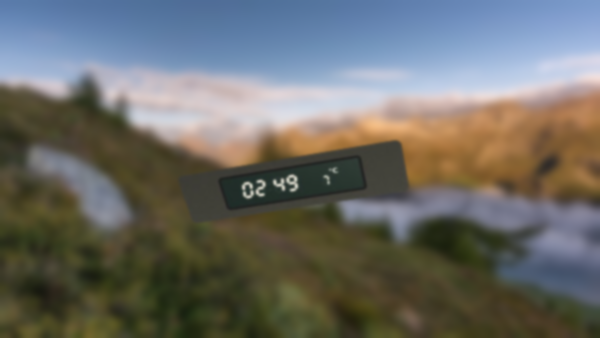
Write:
2,49
